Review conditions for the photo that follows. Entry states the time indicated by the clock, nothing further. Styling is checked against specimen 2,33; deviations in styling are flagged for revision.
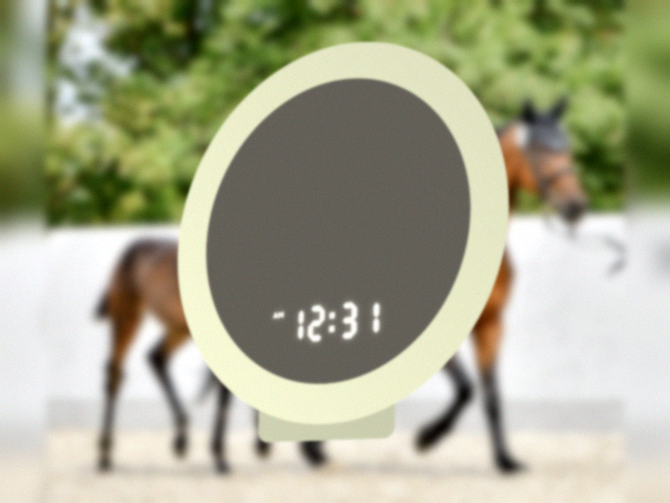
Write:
12,31
